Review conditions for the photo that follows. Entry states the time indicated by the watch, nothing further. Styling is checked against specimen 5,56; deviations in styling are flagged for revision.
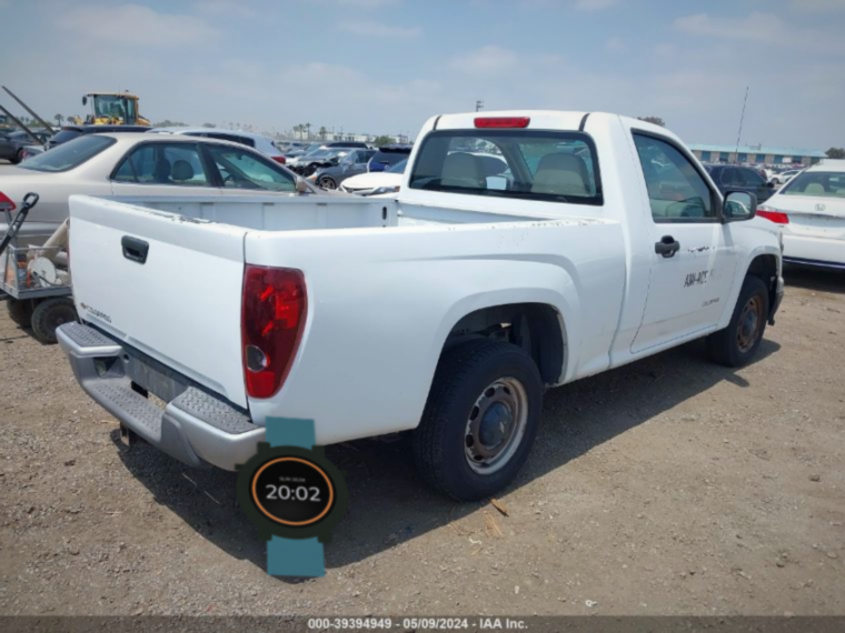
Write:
20,02
